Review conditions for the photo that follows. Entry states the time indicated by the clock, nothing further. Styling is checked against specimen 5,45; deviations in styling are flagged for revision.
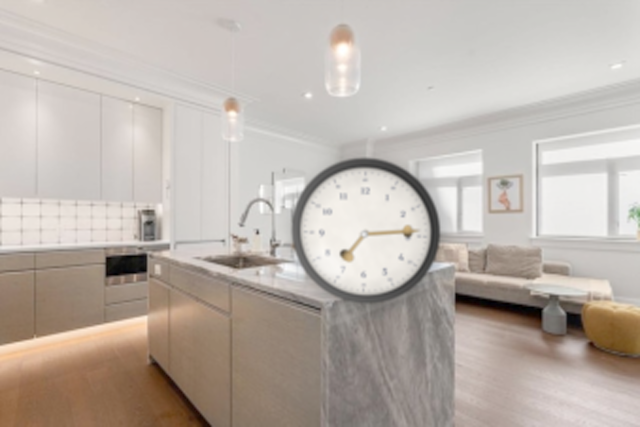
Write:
7,14
